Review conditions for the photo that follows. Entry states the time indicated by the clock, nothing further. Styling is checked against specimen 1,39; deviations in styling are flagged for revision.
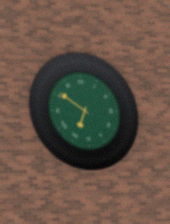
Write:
6,51
